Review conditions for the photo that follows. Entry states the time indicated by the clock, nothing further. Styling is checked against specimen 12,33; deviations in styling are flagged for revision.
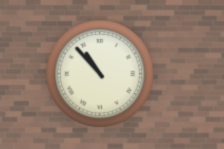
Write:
10,53
